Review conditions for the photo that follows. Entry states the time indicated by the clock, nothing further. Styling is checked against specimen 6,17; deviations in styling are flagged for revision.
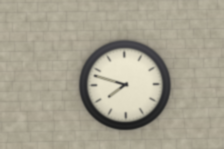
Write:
7,48
